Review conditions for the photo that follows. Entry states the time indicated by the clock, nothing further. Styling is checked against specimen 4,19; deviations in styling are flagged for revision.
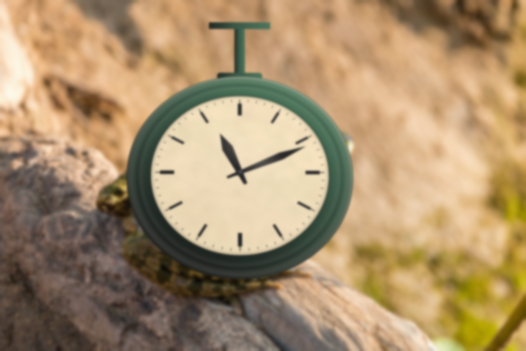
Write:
11,11
